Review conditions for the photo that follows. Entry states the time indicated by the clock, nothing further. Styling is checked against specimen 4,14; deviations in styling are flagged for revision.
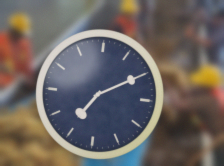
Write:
7,10
